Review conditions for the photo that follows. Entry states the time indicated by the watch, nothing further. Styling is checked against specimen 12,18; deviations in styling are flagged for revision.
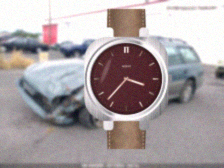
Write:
3,37
